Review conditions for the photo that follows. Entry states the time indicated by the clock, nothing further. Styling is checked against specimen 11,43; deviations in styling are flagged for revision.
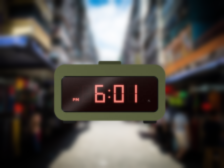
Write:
6,01
